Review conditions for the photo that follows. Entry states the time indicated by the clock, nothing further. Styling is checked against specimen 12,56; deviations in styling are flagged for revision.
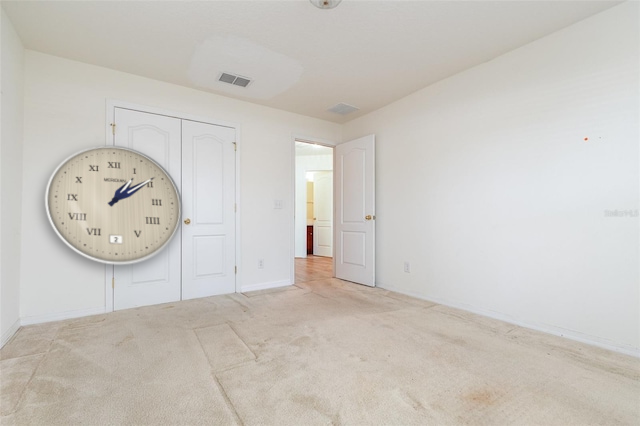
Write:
1,09
